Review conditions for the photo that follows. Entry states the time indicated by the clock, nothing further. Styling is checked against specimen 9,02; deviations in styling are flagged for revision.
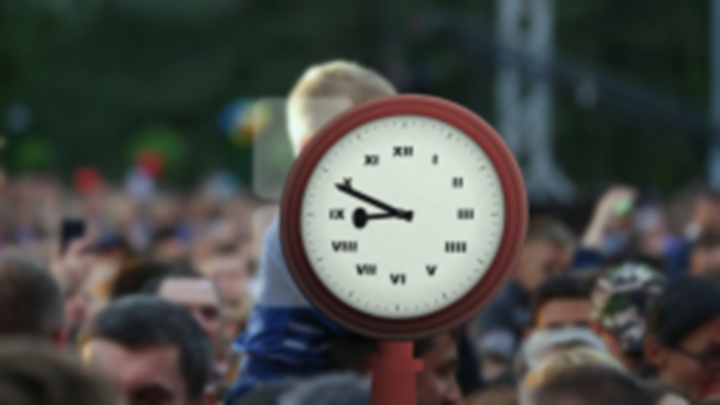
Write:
8,49
